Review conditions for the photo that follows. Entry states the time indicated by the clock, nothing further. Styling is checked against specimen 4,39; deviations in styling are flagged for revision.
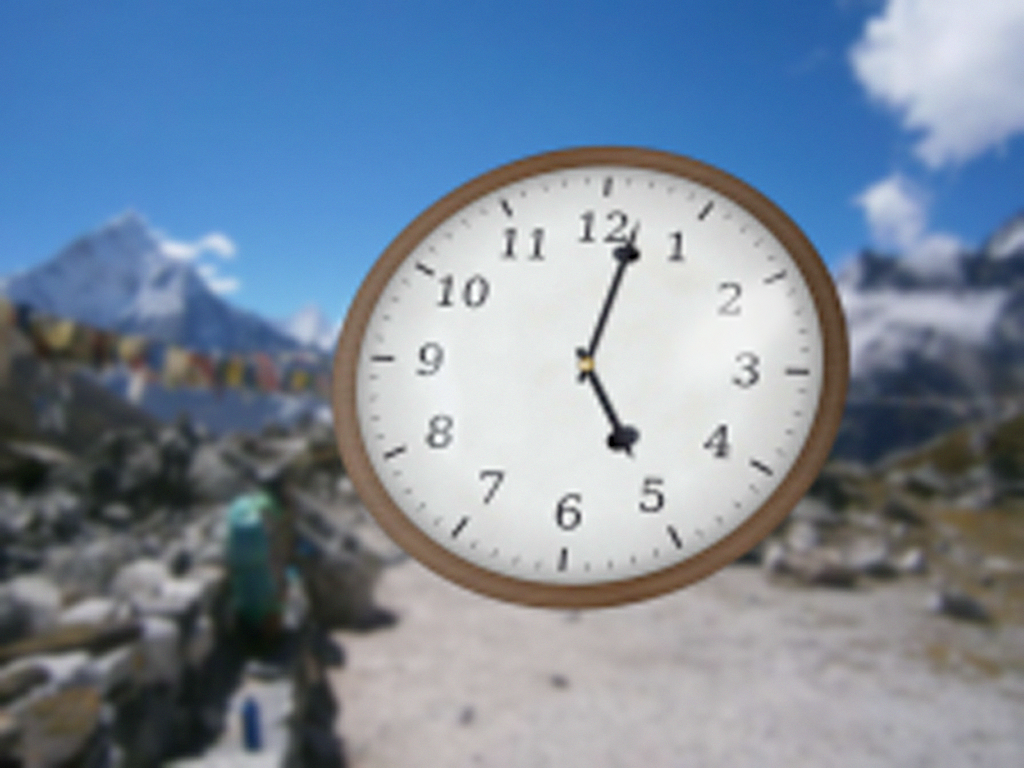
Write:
5,02
